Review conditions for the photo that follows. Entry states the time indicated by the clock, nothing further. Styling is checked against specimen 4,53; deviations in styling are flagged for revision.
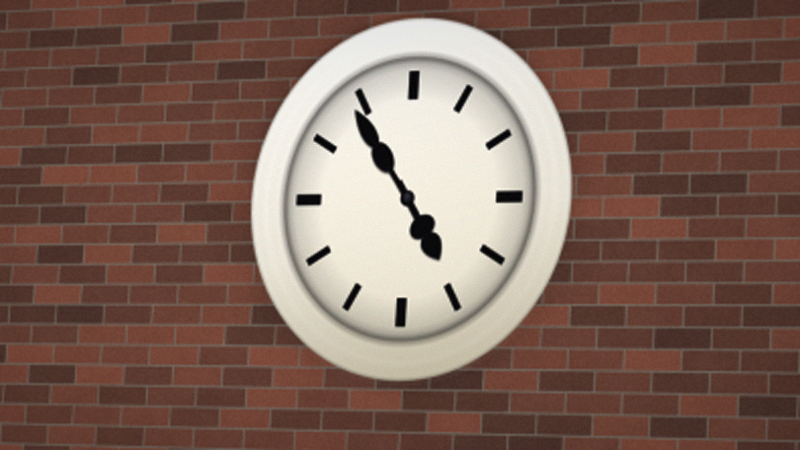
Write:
4,54
